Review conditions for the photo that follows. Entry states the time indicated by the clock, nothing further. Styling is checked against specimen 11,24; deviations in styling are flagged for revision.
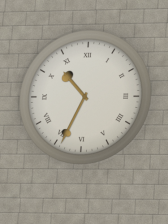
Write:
10,34
